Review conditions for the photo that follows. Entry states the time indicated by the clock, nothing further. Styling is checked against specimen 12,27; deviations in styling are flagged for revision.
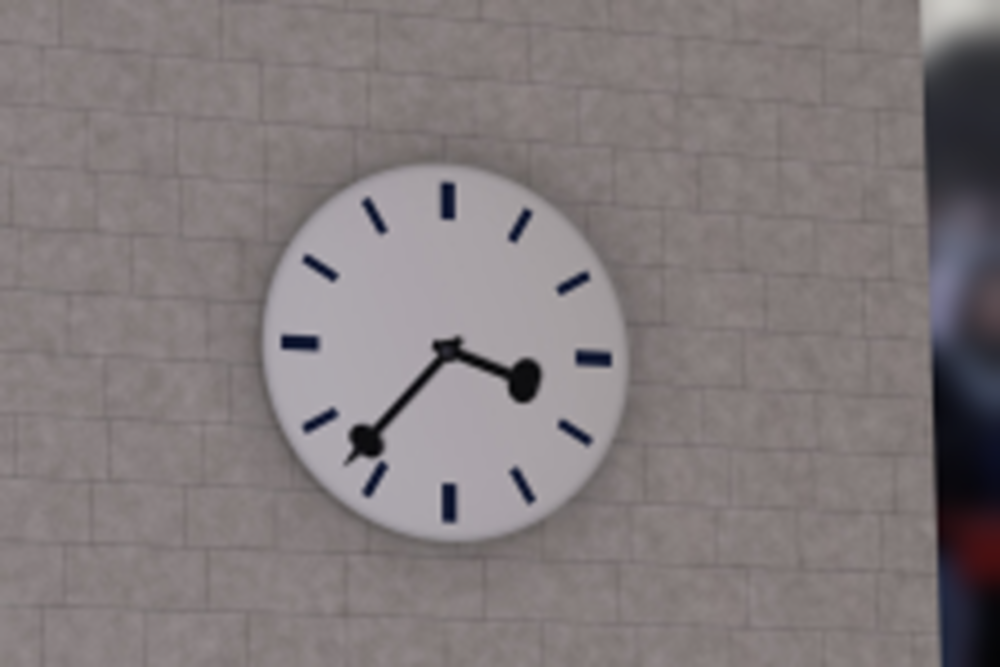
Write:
3,37
